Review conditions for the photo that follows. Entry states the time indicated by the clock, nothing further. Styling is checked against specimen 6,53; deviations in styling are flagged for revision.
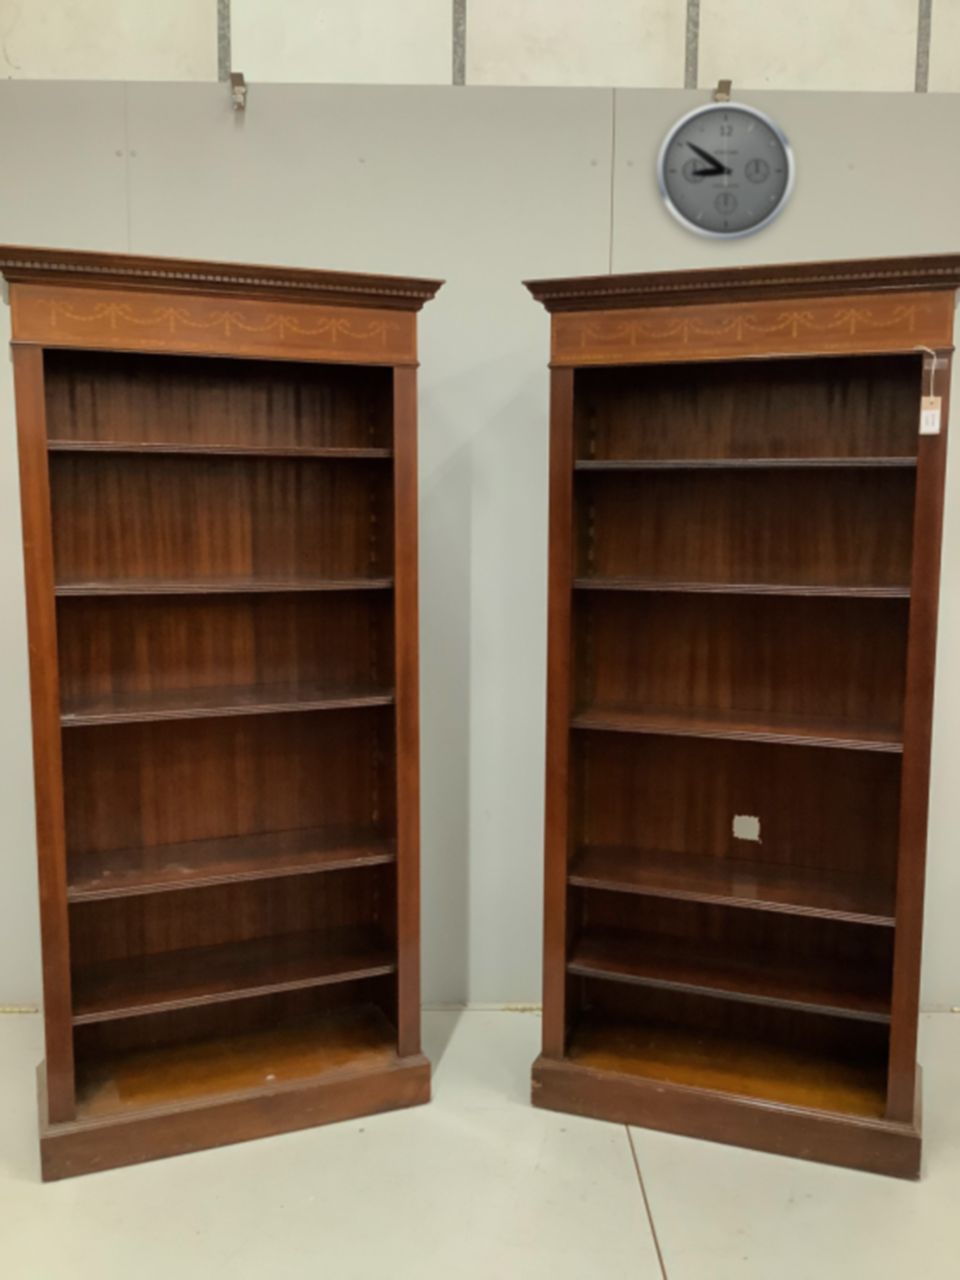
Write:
8,51
